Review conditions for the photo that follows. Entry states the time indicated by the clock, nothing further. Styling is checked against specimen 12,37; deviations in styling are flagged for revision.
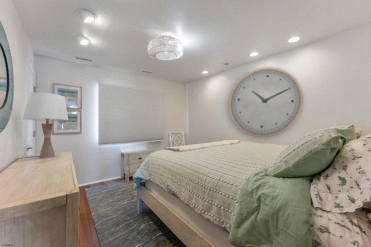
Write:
10,10
